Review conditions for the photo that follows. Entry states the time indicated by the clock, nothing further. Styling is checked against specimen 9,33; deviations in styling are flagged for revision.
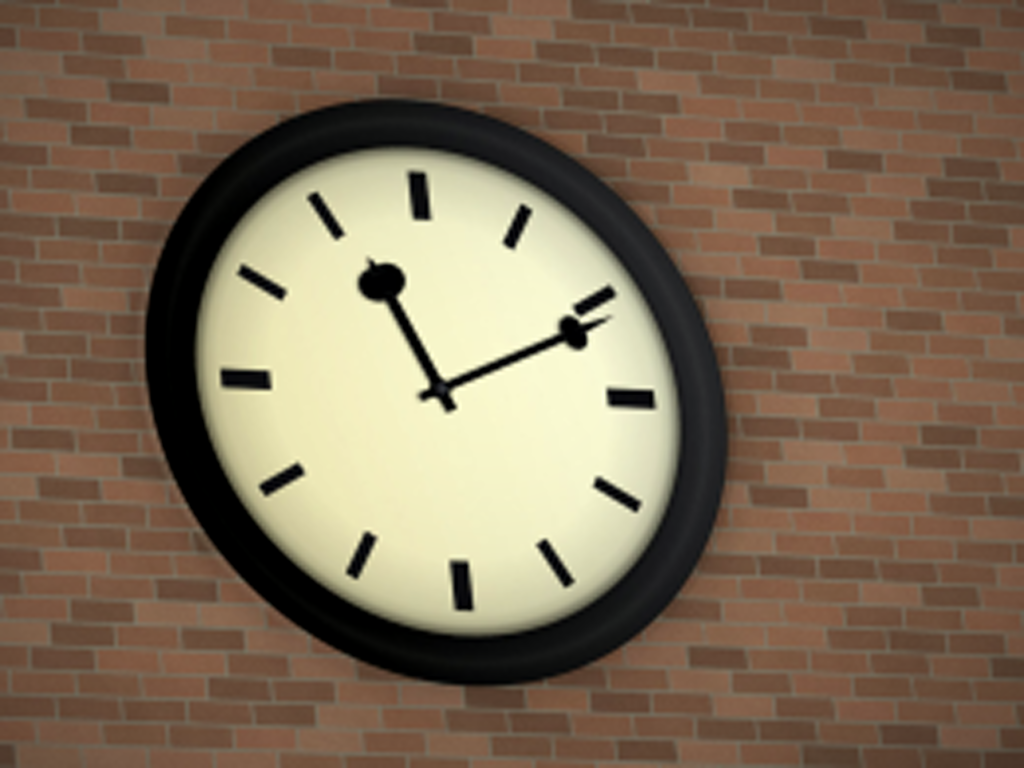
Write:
11,11
